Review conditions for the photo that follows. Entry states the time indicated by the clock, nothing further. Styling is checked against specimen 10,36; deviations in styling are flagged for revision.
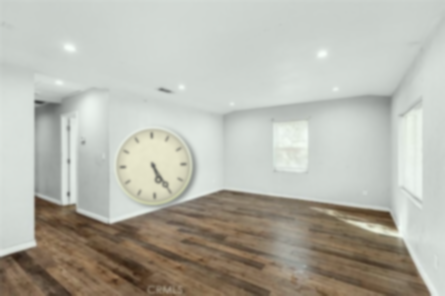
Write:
5,25
